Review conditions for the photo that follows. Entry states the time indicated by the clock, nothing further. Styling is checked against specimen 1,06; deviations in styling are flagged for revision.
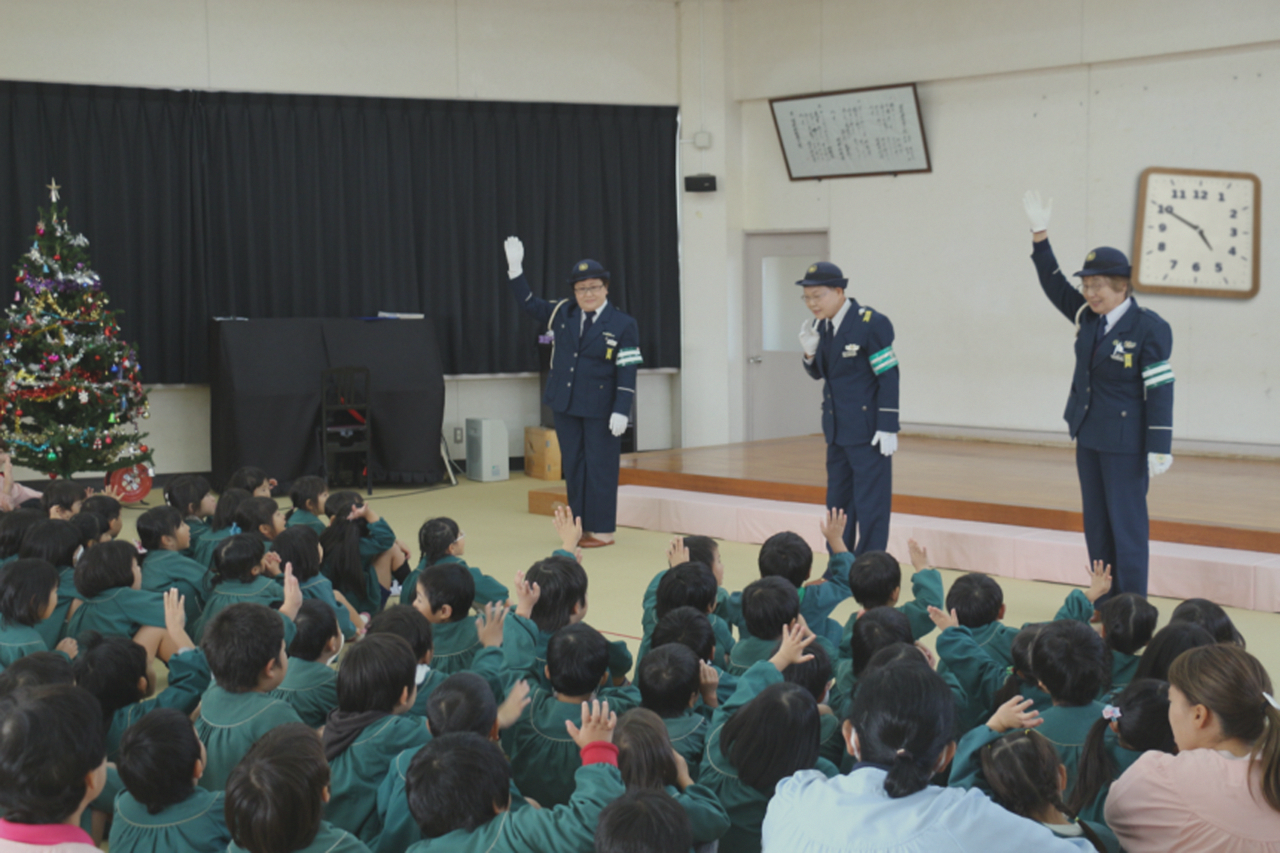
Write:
4,50
